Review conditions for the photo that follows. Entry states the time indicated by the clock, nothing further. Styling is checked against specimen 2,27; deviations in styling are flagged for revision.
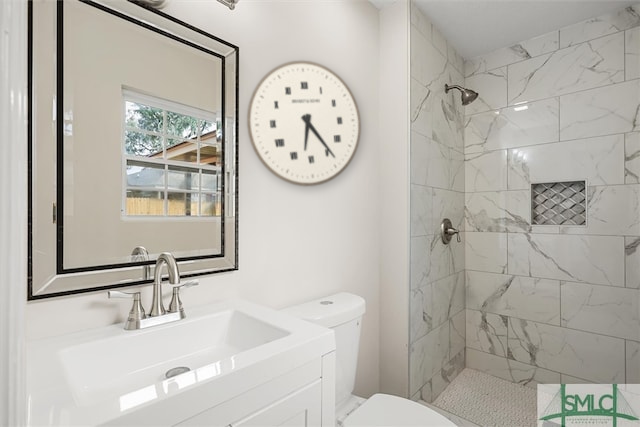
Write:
6,24
